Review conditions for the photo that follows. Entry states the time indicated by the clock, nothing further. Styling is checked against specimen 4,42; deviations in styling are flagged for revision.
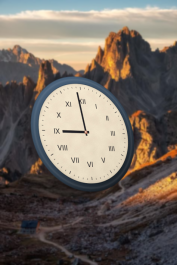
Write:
8,59
